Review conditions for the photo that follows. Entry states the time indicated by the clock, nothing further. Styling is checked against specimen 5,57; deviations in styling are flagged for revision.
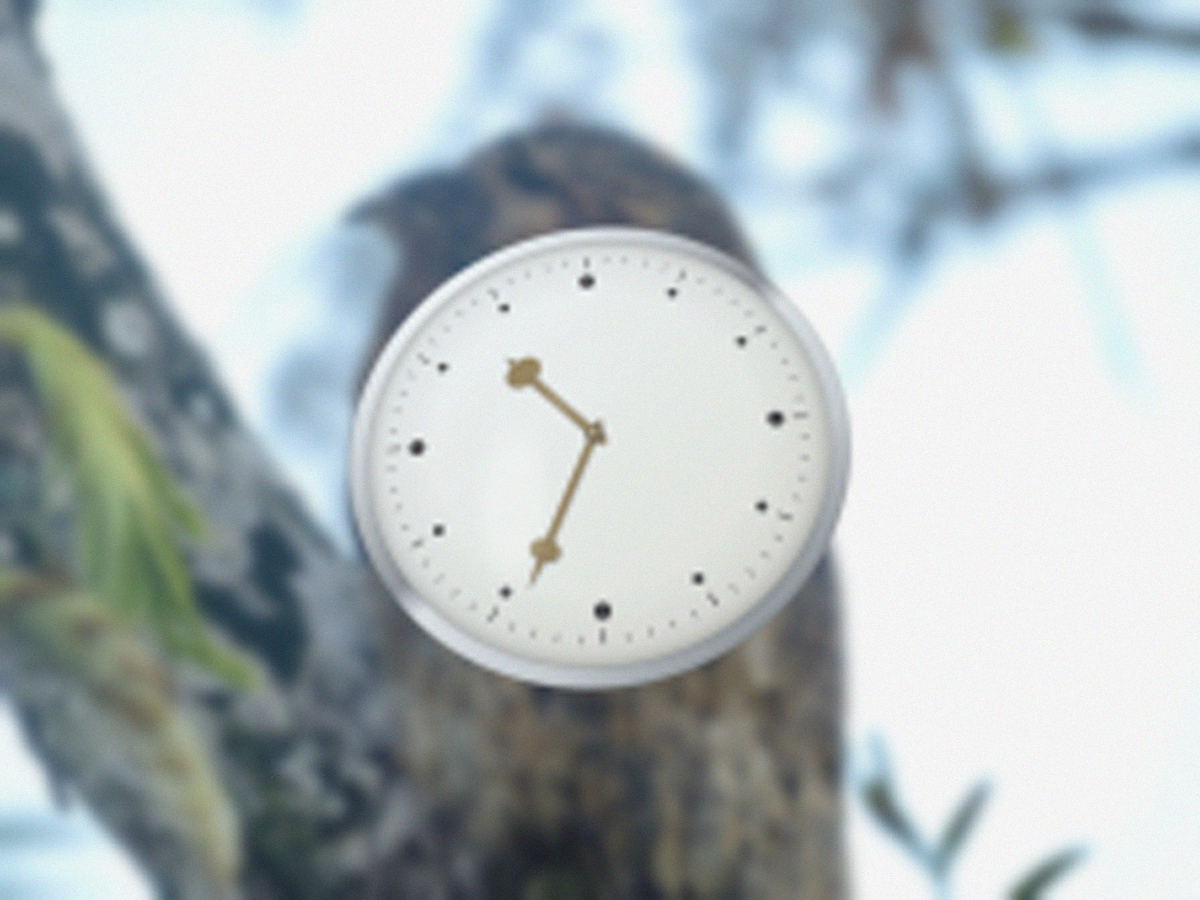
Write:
10,34
